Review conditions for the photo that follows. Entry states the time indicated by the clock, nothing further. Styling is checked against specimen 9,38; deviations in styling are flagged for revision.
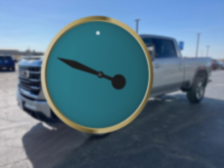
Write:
3,49
